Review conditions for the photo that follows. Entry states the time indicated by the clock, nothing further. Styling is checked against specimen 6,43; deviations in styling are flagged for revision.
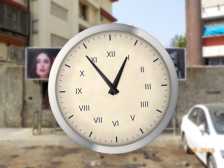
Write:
12,54
